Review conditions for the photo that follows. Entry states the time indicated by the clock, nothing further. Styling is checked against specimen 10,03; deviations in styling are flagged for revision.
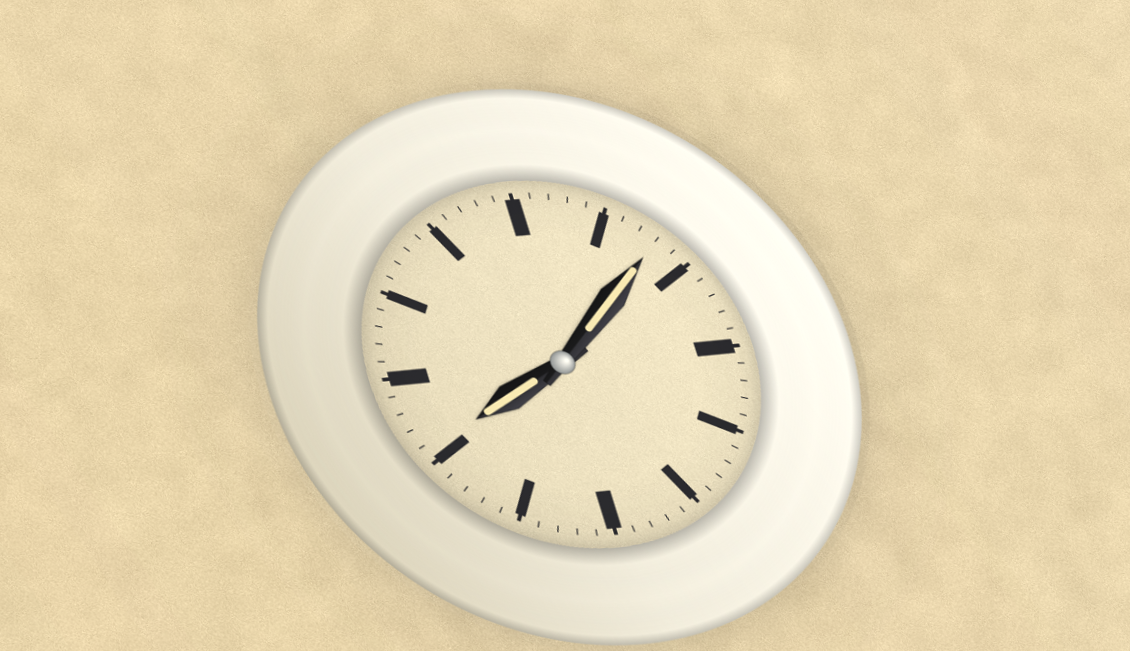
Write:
8,08
